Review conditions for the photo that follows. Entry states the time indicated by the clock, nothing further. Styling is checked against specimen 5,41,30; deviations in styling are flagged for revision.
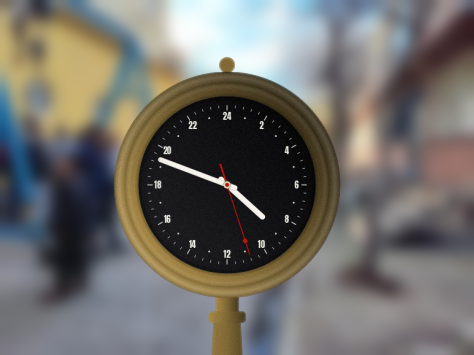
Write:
8,48,27
